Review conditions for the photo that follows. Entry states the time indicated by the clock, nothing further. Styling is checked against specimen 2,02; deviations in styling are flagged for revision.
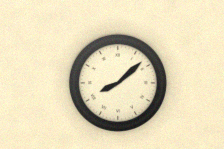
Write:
8,08
